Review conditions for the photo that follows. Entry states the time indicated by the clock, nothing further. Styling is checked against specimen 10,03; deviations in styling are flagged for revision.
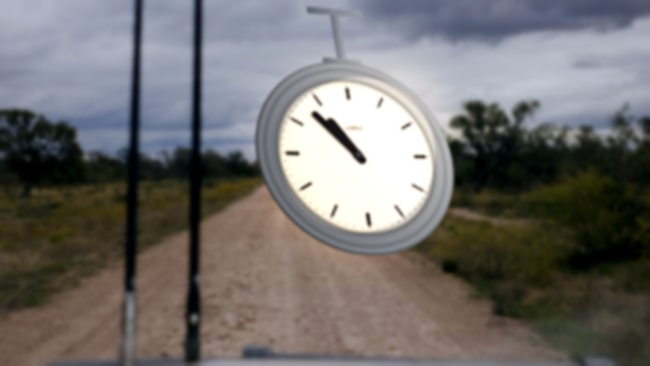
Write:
10,53
